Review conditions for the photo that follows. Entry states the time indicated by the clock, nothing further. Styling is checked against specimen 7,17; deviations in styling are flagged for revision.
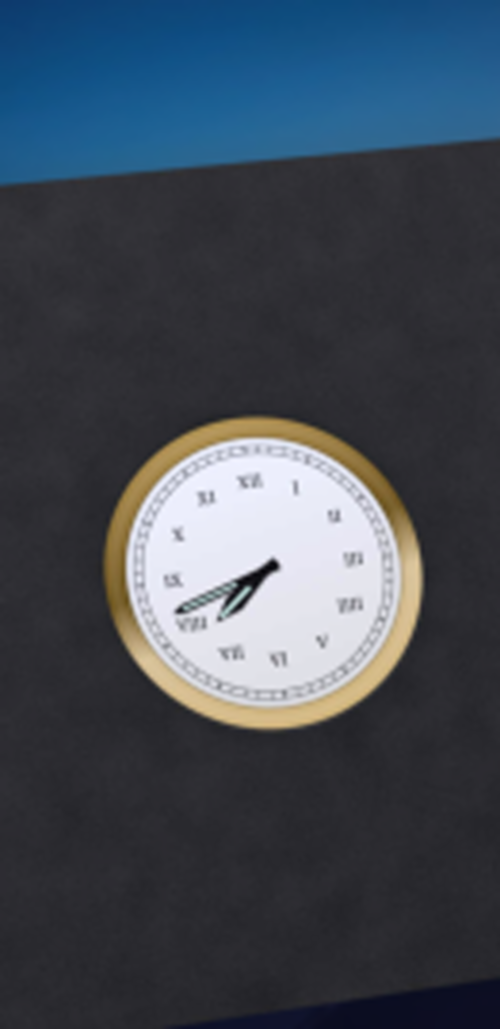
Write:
7,42
